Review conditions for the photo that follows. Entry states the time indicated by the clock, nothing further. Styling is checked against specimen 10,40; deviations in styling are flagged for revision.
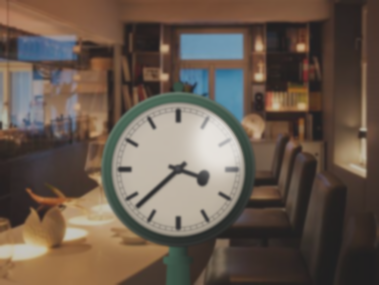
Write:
3,38
